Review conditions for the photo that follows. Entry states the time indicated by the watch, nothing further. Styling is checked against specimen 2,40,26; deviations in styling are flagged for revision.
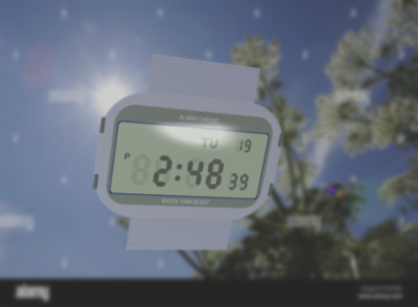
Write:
2,48,39
